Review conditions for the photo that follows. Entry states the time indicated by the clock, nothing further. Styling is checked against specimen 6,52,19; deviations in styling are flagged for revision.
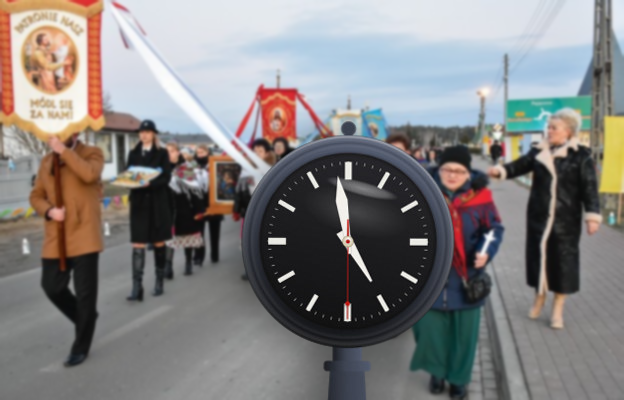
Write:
4,58,30
